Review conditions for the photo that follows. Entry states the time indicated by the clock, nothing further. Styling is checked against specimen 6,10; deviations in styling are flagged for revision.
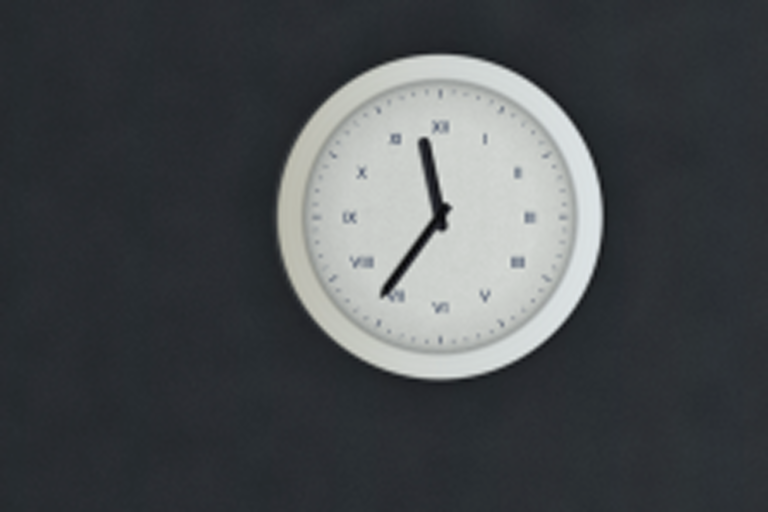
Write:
11,36
